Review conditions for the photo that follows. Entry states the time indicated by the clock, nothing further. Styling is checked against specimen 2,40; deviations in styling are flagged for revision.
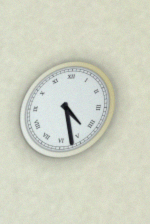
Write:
4,27
